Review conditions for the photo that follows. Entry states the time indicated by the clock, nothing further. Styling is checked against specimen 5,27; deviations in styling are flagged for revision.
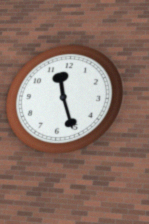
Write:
11,26
